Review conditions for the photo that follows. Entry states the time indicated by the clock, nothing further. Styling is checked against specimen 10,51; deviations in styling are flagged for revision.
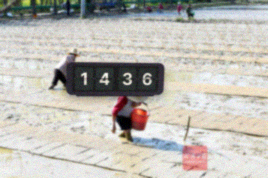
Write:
14,36
